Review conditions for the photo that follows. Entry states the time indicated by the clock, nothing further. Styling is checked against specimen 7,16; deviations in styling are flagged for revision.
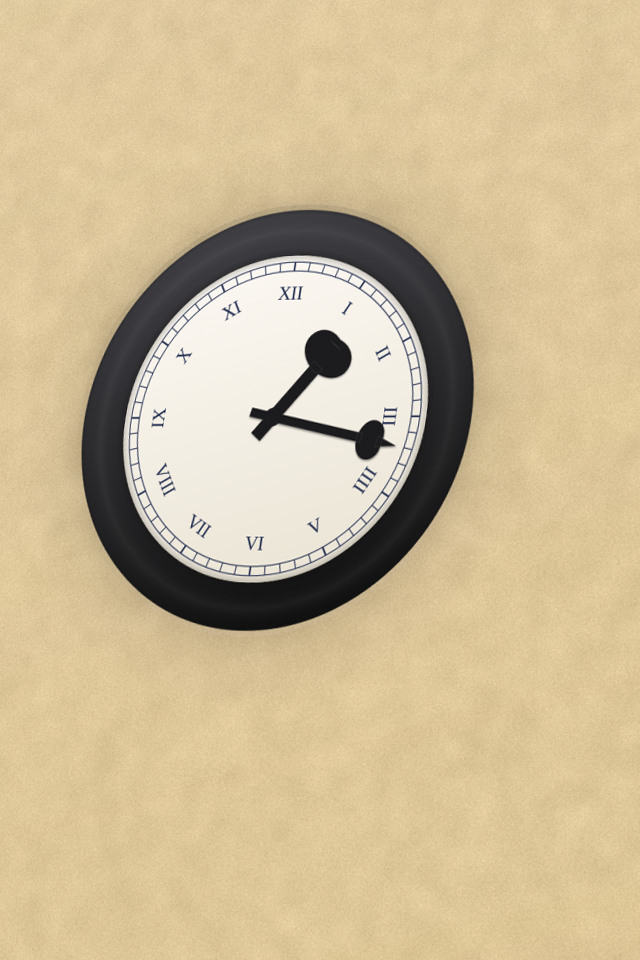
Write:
1,17
